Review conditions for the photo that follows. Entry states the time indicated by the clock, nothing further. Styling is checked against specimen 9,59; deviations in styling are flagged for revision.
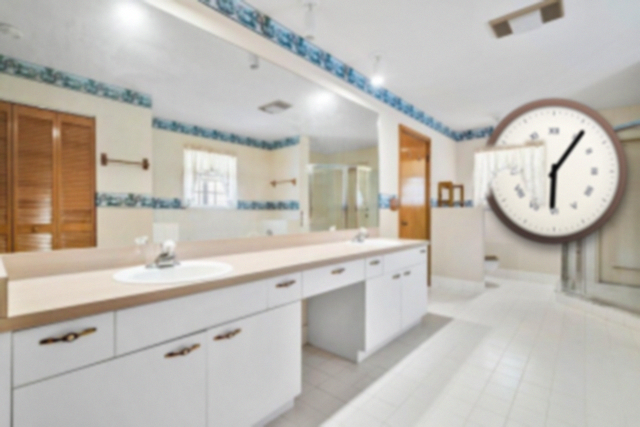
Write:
6,06
